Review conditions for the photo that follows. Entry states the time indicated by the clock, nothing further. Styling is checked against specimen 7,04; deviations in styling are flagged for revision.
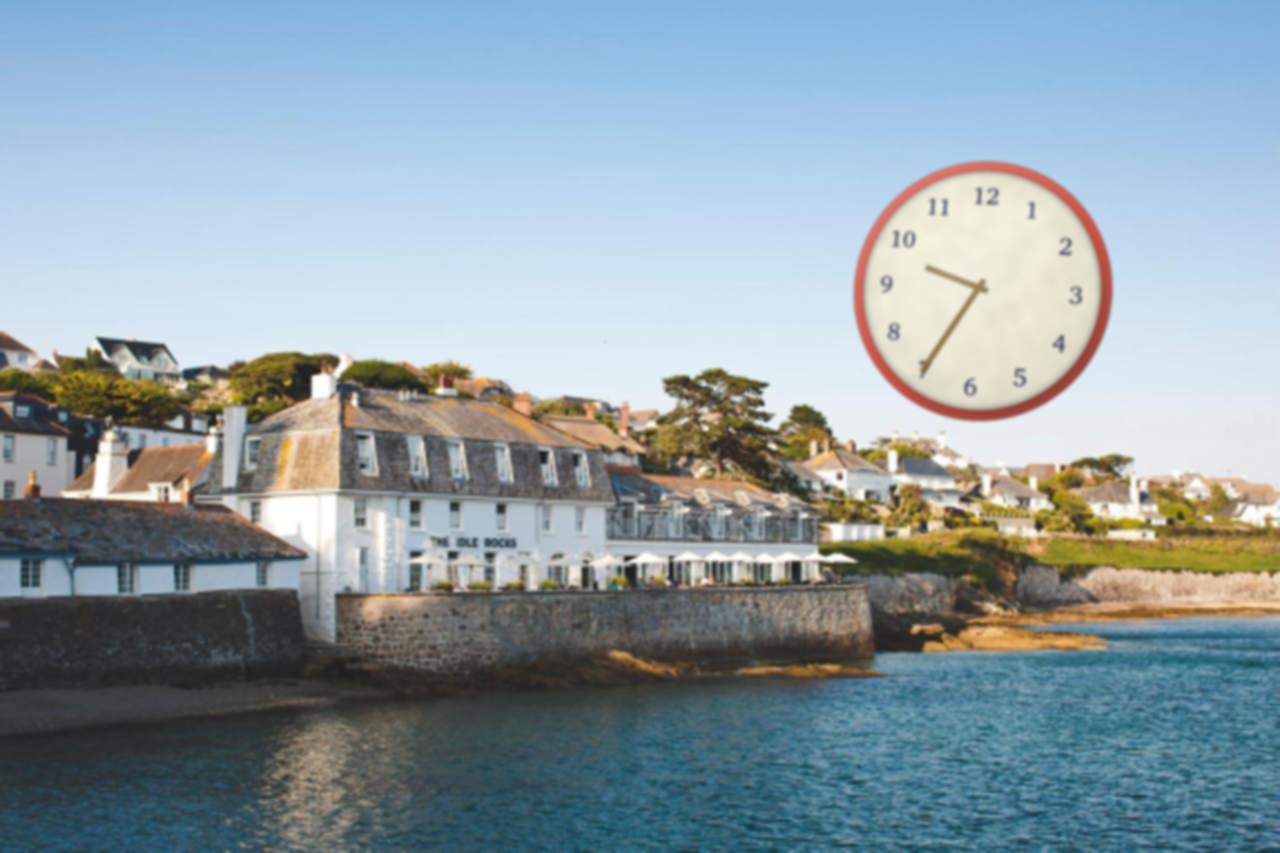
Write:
9,35
